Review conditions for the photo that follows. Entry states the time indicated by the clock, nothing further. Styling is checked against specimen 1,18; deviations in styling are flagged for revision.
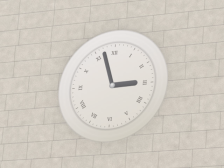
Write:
2,57
